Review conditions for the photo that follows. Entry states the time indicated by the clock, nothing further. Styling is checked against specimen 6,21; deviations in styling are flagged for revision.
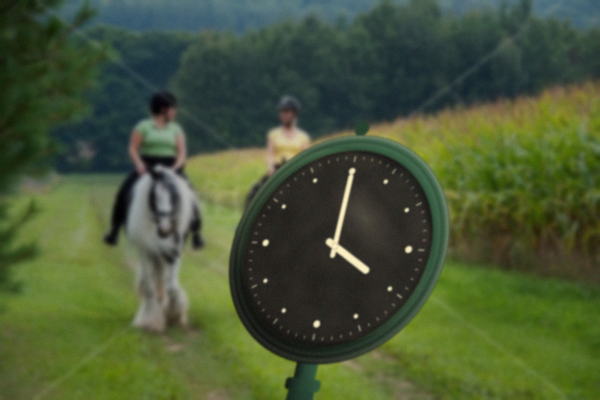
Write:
4,00
